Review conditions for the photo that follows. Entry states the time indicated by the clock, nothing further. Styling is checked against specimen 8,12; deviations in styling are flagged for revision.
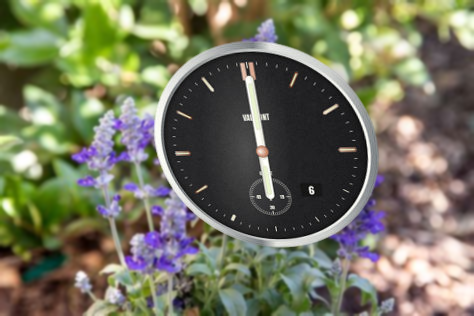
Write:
6,00
